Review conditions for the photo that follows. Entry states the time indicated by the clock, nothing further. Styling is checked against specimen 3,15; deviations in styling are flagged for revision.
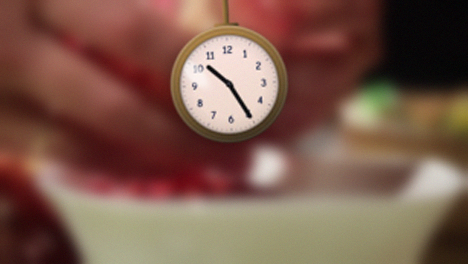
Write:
10,25
